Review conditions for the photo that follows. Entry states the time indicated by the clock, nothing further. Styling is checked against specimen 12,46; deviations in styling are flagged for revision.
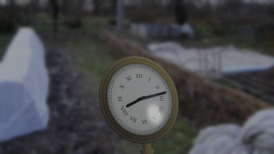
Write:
8,13
